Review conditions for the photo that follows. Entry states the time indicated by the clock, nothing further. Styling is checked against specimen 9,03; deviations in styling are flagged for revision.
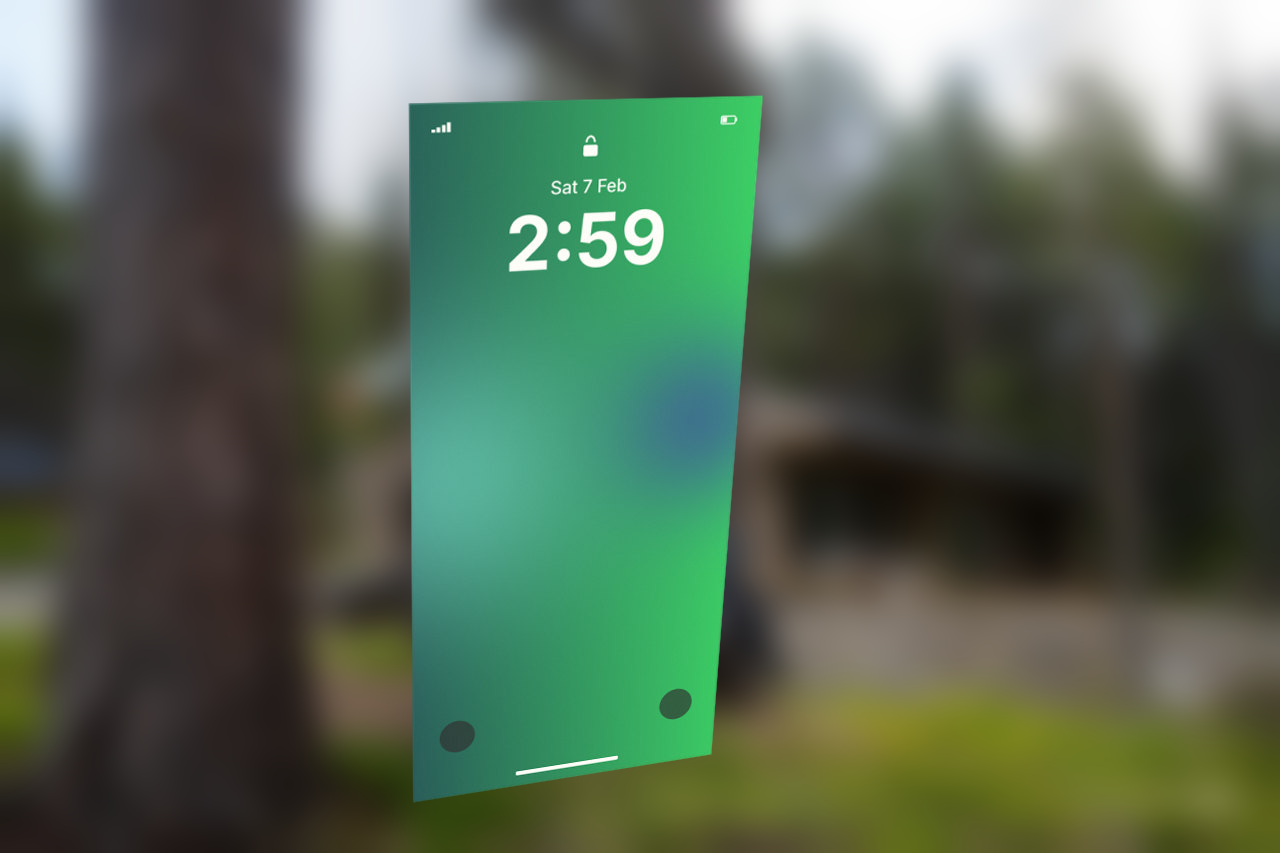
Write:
2,59
